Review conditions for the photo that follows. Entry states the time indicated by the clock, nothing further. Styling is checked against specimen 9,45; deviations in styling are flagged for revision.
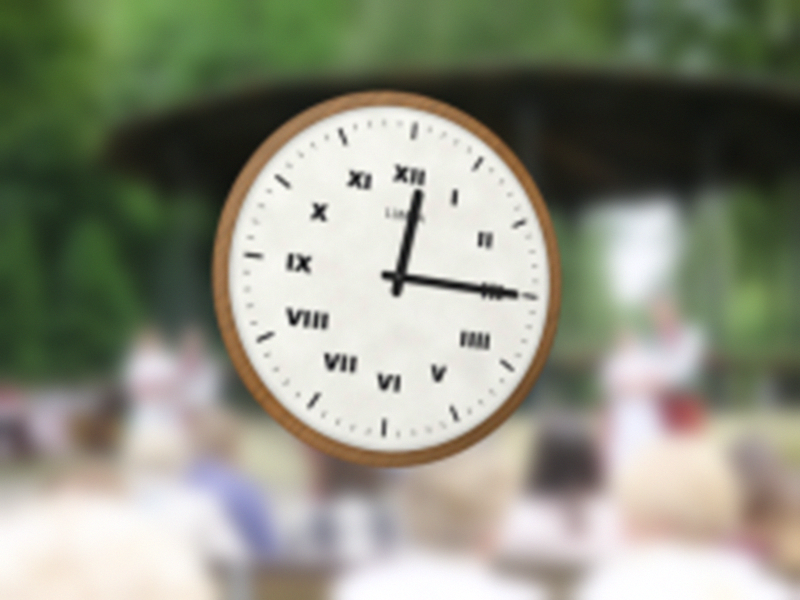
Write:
12,15
